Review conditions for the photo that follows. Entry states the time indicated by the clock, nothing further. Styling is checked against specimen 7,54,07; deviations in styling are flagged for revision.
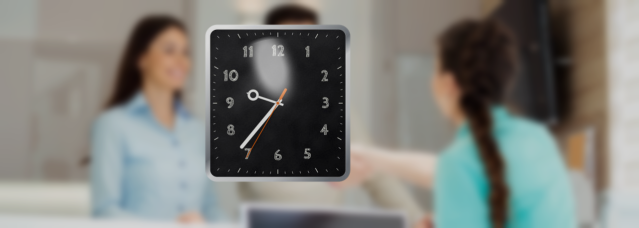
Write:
9,36,35
